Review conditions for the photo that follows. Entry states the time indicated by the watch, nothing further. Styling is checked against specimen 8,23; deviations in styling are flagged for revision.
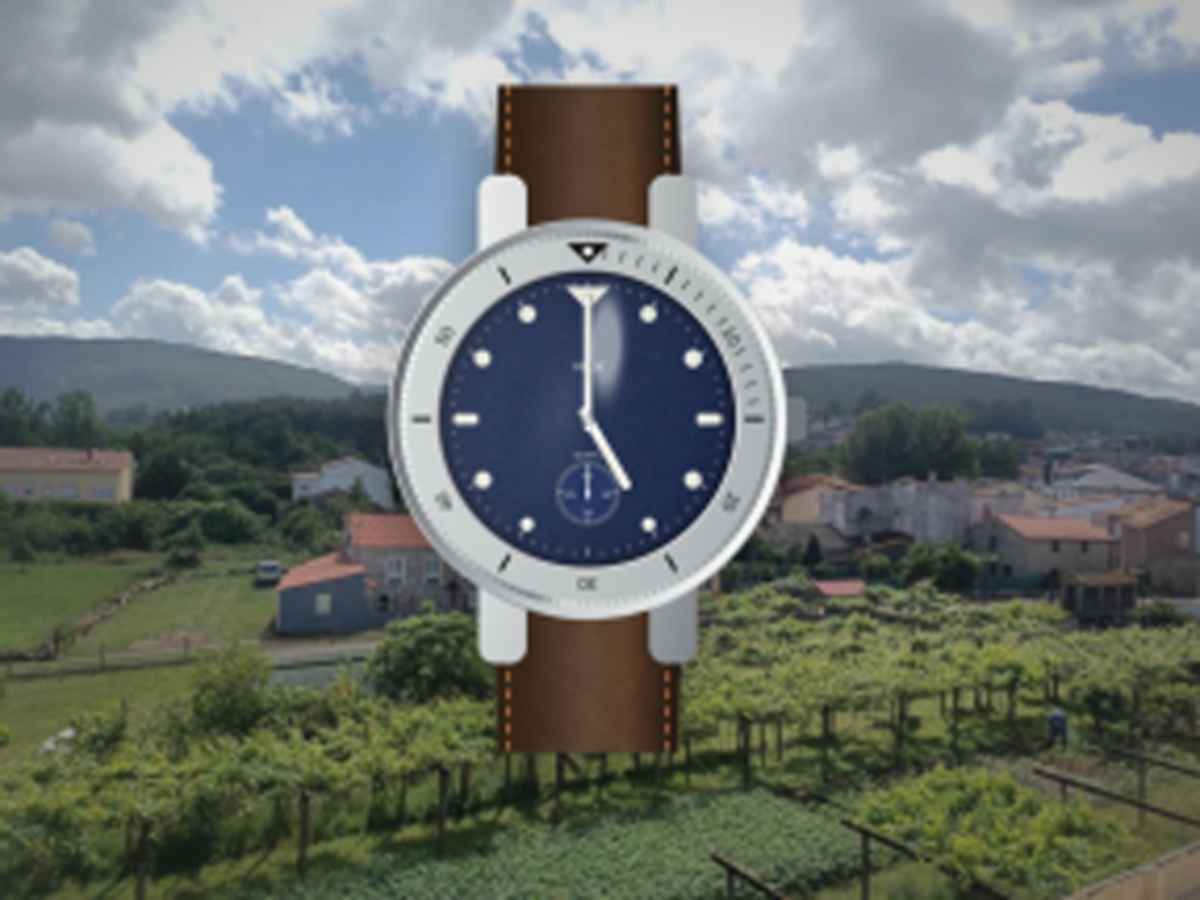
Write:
5,00
